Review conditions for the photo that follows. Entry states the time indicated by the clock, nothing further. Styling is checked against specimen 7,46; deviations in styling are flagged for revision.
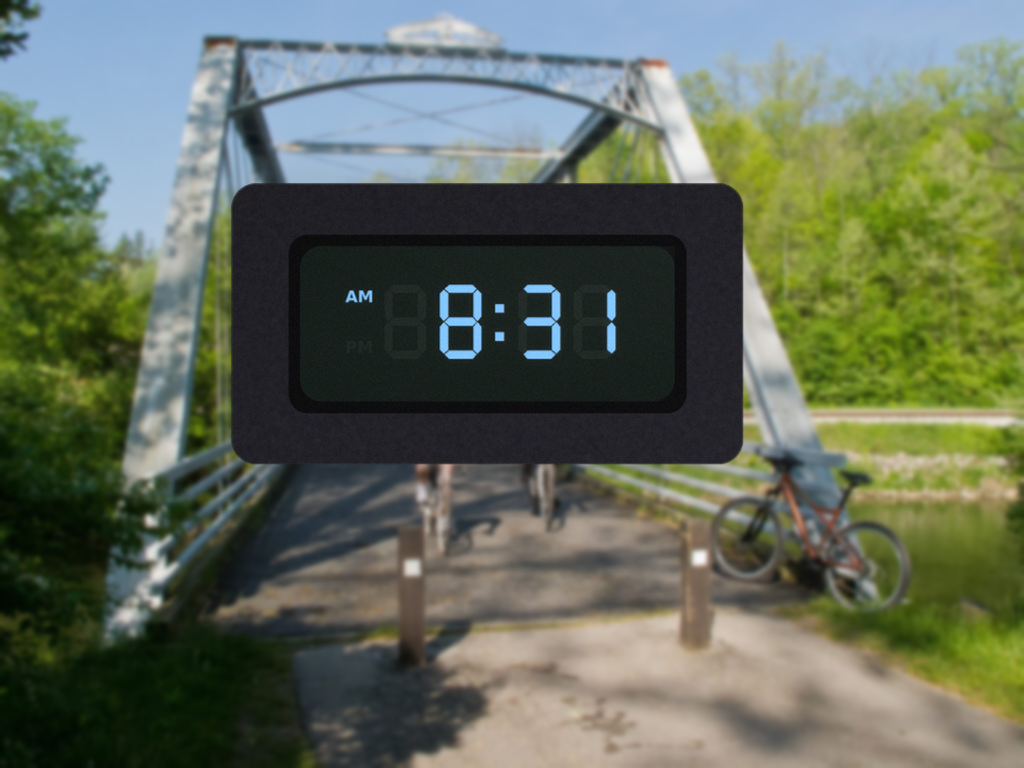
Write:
8,31
